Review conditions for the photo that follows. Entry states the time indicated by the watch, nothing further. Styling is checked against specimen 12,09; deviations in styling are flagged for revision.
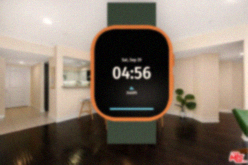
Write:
4,56
